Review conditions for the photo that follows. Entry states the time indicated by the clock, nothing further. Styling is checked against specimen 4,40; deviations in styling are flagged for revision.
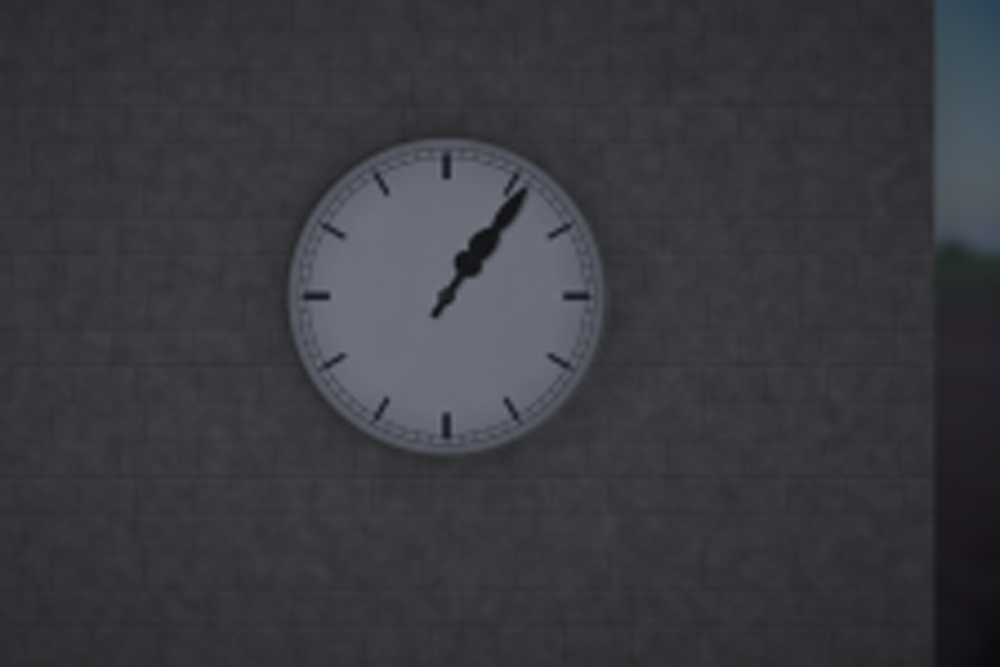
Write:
1,06
